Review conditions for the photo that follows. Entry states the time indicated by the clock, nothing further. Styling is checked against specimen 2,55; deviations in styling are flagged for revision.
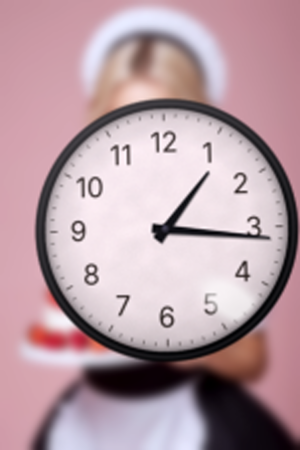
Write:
1,16
